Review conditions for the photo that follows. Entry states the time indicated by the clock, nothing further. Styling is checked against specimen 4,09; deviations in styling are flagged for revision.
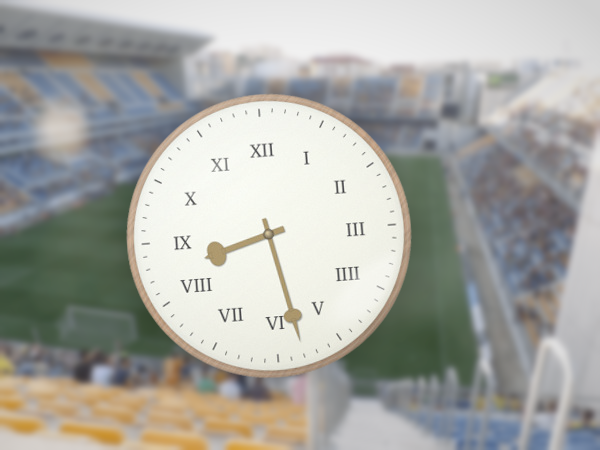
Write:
8,28
